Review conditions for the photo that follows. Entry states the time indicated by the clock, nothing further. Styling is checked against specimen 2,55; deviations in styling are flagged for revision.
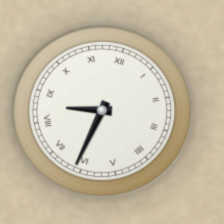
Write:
8,31
